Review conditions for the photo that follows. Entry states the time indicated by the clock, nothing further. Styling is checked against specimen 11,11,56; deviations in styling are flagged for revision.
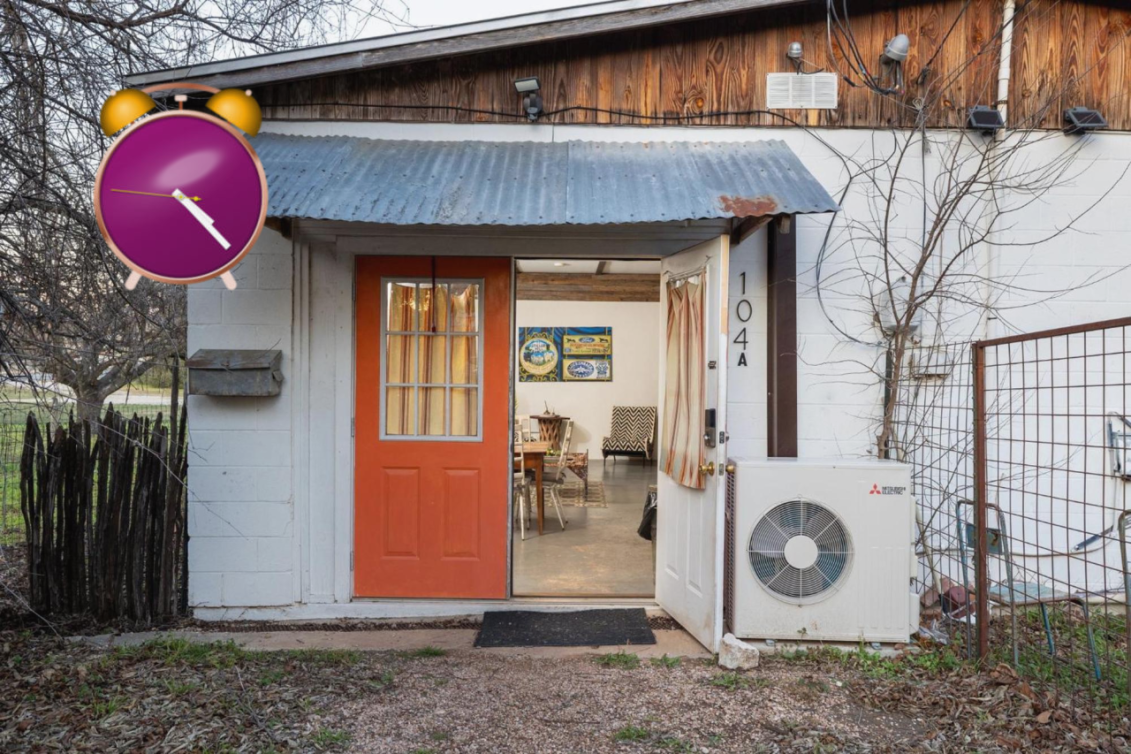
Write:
4,22,46
